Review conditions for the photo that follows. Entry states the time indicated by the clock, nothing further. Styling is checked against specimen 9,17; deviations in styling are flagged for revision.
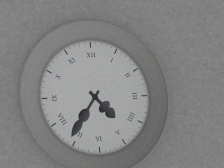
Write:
4,36
